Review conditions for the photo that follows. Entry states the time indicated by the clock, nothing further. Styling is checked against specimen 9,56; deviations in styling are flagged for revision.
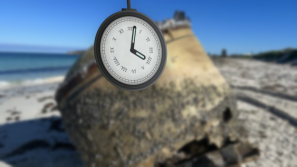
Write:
4,02
